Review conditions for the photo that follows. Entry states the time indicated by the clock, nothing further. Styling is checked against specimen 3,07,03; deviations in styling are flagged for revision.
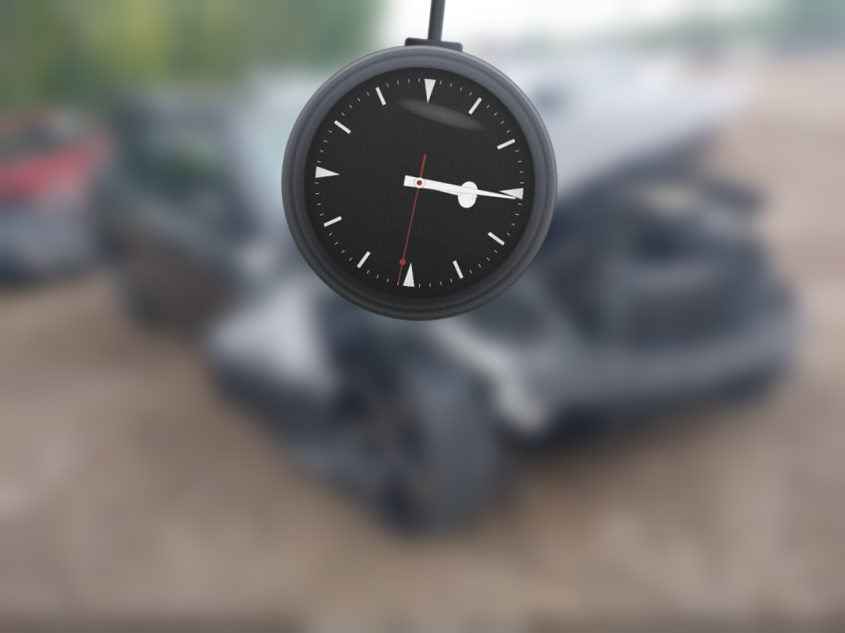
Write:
3,15,31
